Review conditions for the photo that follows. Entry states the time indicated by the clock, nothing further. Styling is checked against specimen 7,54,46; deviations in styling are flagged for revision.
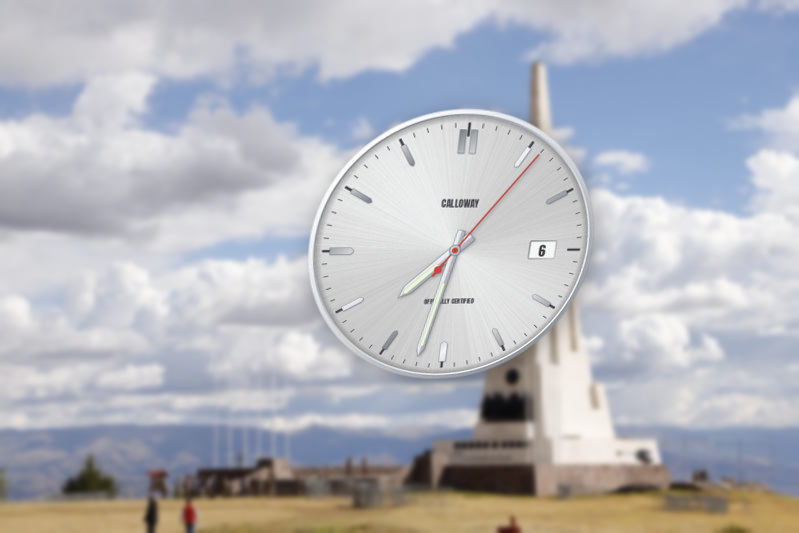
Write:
7,32,06
